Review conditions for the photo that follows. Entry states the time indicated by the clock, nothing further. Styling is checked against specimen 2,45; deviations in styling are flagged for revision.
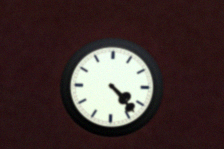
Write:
4,23
